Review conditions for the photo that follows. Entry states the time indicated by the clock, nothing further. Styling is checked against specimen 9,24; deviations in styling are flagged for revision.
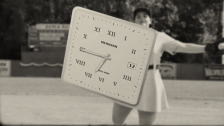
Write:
6,45
